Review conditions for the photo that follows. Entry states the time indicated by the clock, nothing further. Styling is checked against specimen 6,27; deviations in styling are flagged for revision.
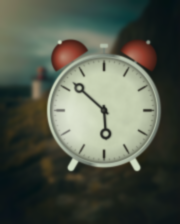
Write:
5,52
